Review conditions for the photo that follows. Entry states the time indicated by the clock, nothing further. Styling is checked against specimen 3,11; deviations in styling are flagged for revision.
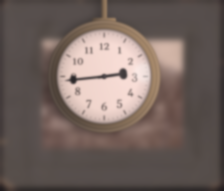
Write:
2,44
